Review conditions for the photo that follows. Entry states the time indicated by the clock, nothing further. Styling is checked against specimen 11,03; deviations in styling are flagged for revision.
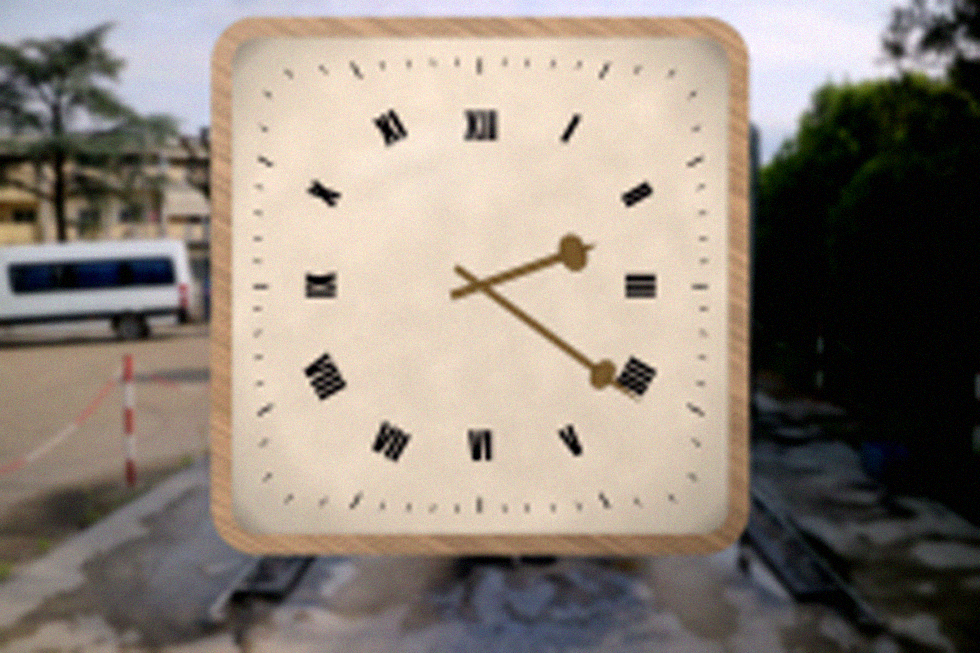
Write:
2,21
